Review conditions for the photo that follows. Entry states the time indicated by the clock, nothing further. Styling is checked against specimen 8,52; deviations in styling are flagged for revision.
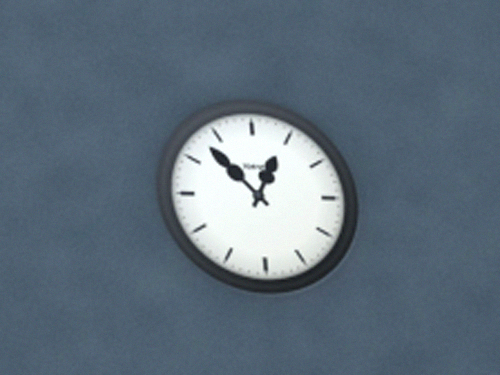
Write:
12,53
